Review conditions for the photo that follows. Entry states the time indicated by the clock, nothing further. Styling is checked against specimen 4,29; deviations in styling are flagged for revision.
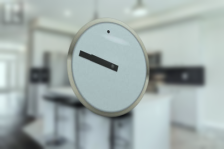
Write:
9,49
